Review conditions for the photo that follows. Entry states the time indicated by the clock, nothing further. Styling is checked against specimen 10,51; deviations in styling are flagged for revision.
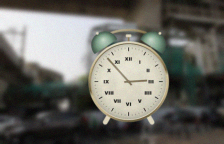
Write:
2,53
